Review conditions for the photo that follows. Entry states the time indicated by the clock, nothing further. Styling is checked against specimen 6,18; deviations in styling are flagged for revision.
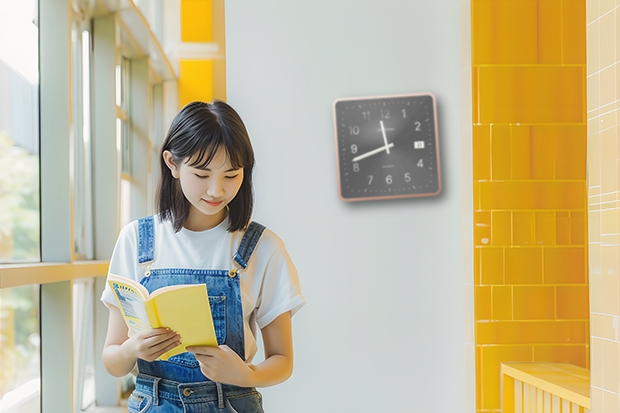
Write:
11,42
